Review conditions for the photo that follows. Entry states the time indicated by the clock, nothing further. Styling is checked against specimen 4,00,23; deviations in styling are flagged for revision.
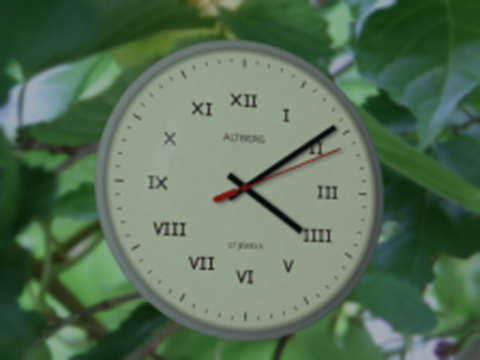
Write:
4,09,11
